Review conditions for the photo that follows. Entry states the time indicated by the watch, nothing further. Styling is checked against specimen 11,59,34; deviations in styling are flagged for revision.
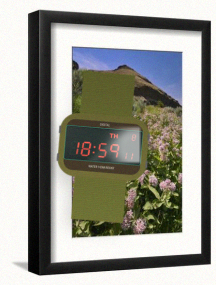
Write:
18,59,11
